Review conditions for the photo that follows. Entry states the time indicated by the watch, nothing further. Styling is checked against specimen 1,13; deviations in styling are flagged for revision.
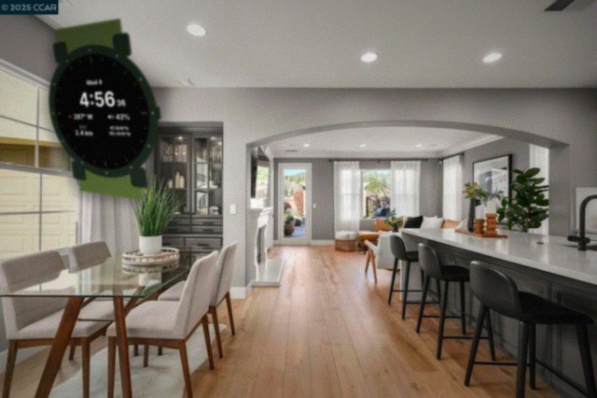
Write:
4,56
